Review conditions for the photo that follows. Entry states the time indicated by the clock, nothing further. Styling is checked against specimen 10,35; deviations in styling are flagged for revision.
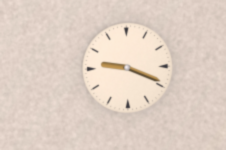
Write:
9,19
